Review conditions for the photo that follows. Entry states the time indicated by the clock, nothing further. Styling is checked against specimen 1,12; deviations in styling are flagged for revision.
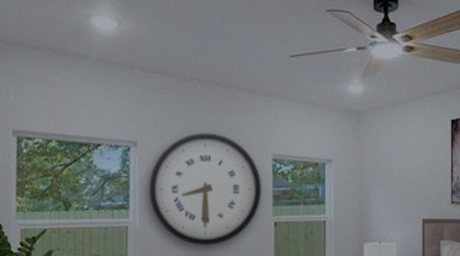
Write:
8,30
